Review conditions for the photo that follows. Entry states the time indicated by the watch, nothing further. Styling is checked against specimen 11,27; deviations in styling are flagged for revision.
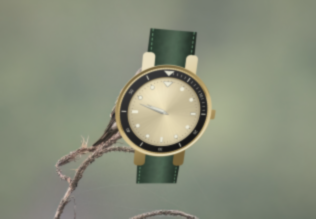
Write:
9,48
